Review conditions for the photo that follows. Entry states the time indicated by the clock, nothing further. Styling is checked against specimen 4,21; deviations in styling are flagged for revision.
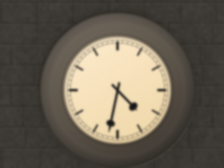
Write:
4,32
